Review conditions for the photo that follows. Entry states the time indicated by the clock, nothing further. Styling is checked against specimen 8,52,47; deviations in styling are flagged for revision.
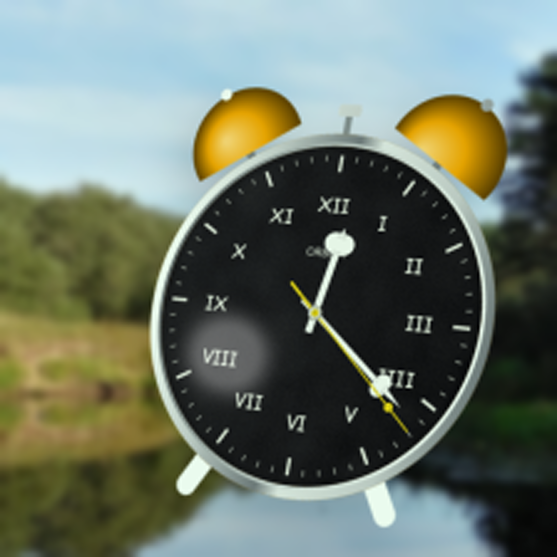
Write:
12,21,22
